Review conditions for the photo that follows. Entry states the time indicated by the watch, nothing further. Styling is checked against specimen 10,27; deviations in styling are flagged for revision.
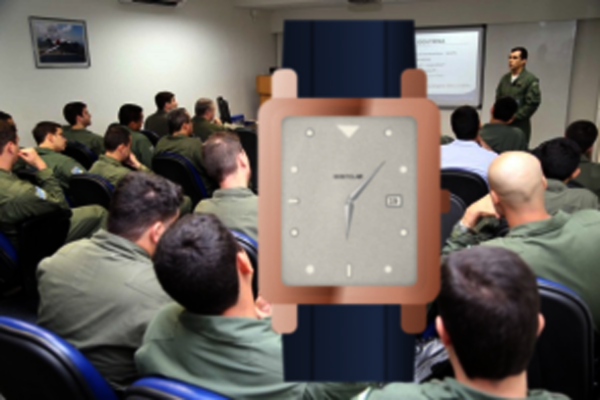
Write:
6,07
